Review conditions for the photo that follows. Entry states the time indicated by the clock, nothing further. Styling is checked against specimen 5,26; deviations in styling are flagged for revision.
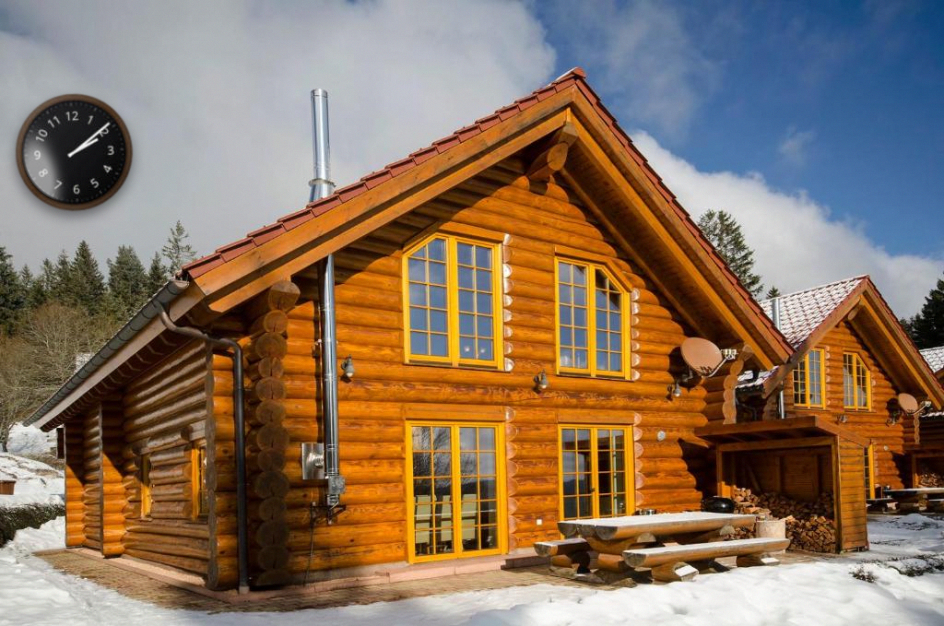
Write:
2,09
